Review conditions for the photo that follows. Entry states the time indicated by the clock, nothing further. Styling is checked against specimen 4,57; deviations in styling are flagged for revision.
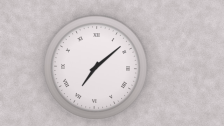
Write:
7,08
